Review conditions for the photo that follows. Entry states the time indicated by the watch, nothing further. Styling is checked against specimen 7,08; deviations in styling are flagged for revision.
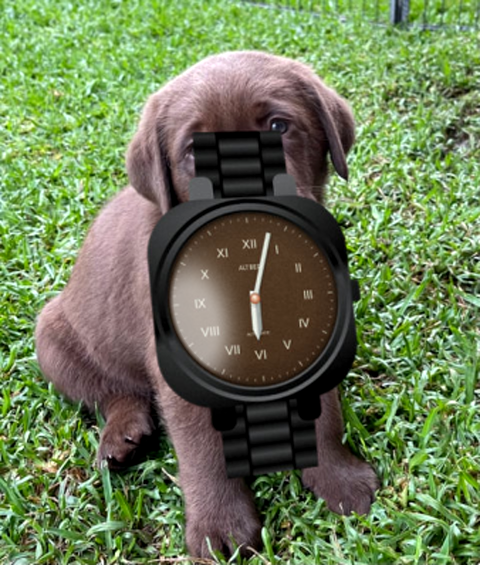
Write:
6,03
